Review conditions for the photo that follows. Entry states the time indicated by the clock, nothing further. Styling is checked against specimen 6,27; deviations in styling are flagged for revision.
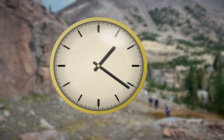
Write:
1,21
